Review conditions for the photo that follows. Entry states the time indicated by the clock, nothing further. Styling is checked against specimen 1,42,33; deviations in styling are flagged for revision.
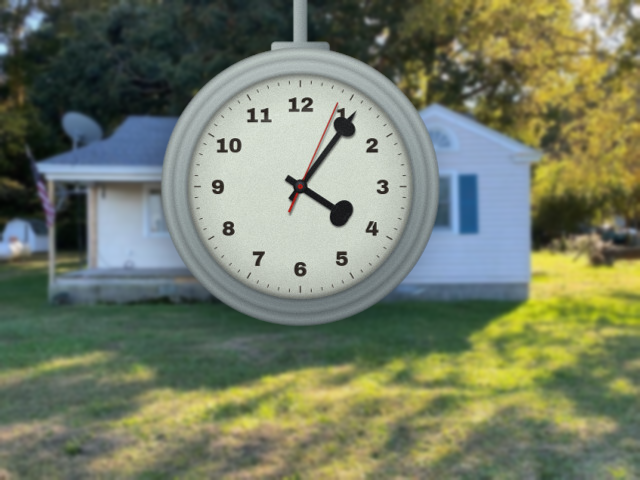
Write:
4,06,04
